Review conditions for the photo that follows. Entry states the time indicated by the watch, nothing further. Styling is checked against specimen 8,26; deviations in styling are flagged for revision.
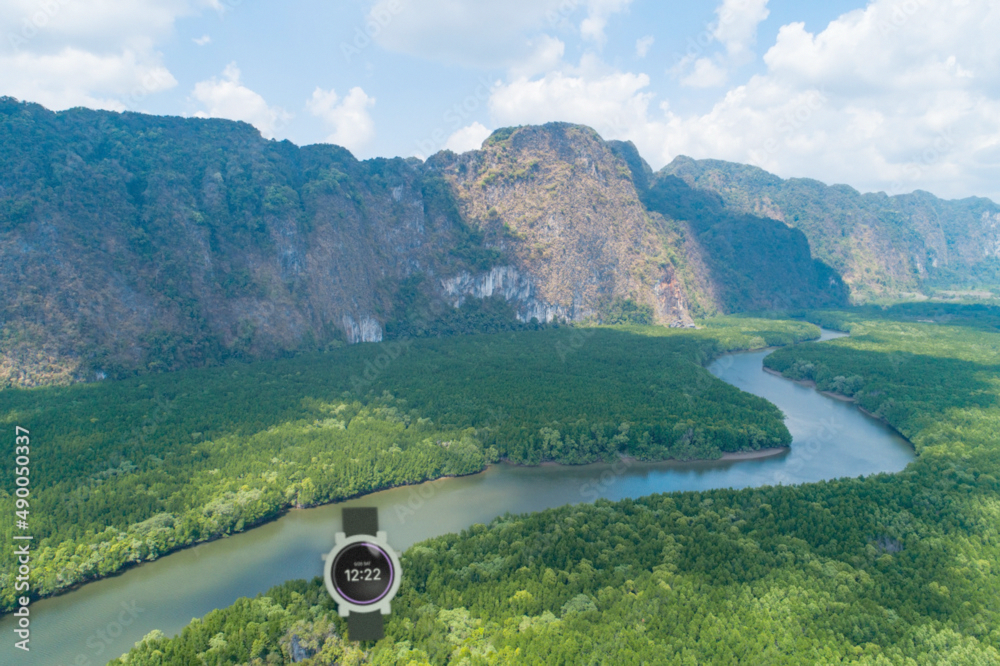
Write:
12,22
